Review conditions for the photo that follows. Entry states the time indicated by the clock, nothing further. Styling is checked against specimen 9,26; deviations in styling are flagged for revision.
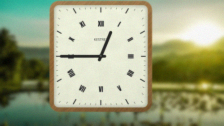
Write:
12,45
